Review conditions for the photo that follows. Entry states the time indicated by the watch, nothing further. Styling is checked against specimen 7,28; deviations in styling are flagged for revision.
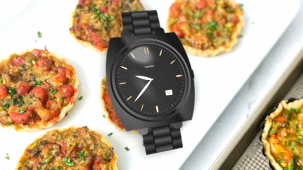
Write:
9,38
